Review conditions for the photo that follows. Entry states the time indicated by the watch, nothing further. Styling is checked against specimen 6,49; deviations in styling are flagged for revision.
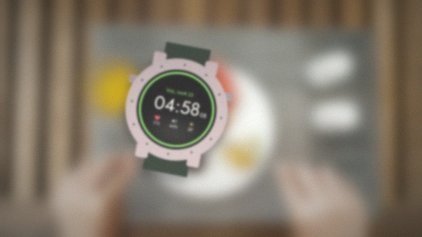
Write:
4,58
